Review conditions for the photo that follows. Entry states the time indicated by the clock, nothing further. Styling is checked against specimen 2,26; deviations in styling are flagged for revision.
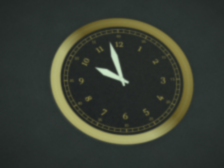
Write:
9,58
